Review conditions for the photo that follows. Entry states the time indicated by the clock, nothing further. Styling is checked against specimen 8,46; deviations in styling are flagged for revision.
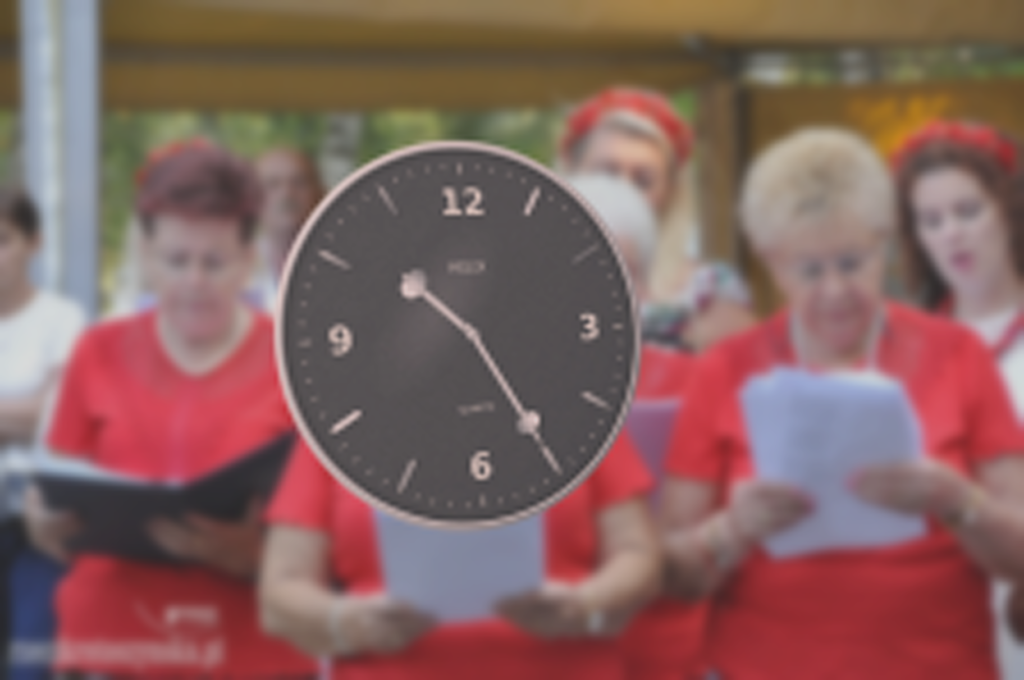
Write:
10,25
